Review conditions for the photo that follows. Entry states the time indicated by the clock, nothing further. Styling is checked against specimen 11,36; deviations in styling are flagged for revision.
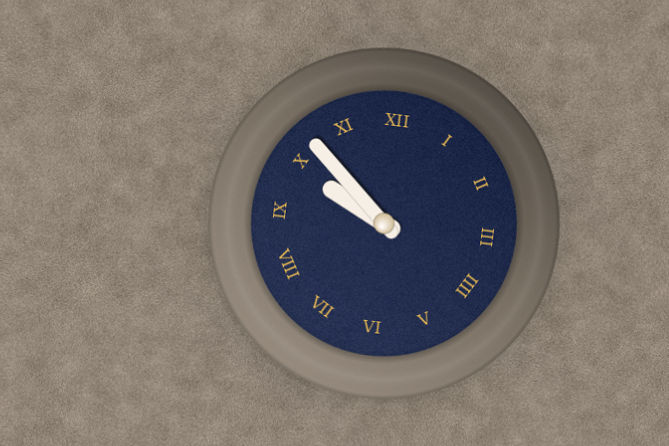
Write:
9,52
